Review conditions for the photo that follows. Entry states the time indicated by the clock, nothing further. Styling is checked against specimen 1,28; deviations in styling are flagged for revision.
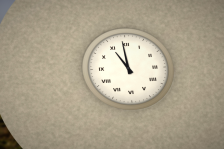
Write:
10,59
